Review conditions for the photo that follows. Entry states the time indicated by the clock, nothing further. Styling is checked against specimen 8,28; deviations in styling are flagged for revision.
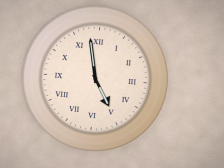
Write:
4,58
